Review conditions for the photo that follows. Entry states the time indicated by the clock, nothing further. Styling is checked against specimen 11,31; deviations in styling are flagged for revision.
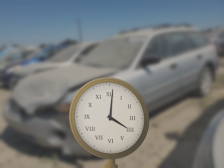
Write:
4,01
